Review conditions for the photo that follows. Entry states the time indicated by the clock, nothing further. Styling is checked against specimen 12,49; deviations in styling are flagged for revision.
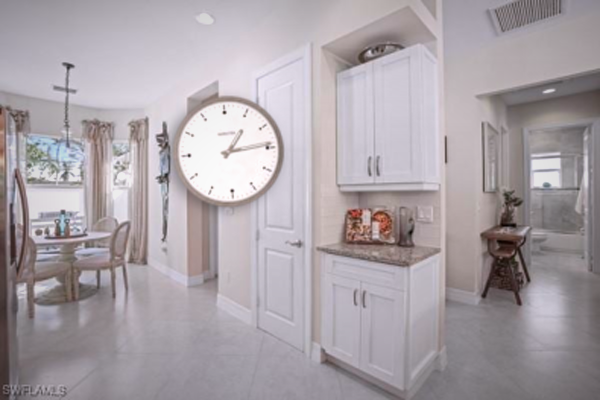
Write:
1,14
